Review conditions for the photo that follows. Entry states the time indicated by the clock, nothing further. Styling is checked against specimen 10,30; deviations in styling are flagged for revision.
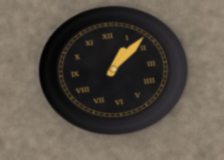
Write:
1,08
